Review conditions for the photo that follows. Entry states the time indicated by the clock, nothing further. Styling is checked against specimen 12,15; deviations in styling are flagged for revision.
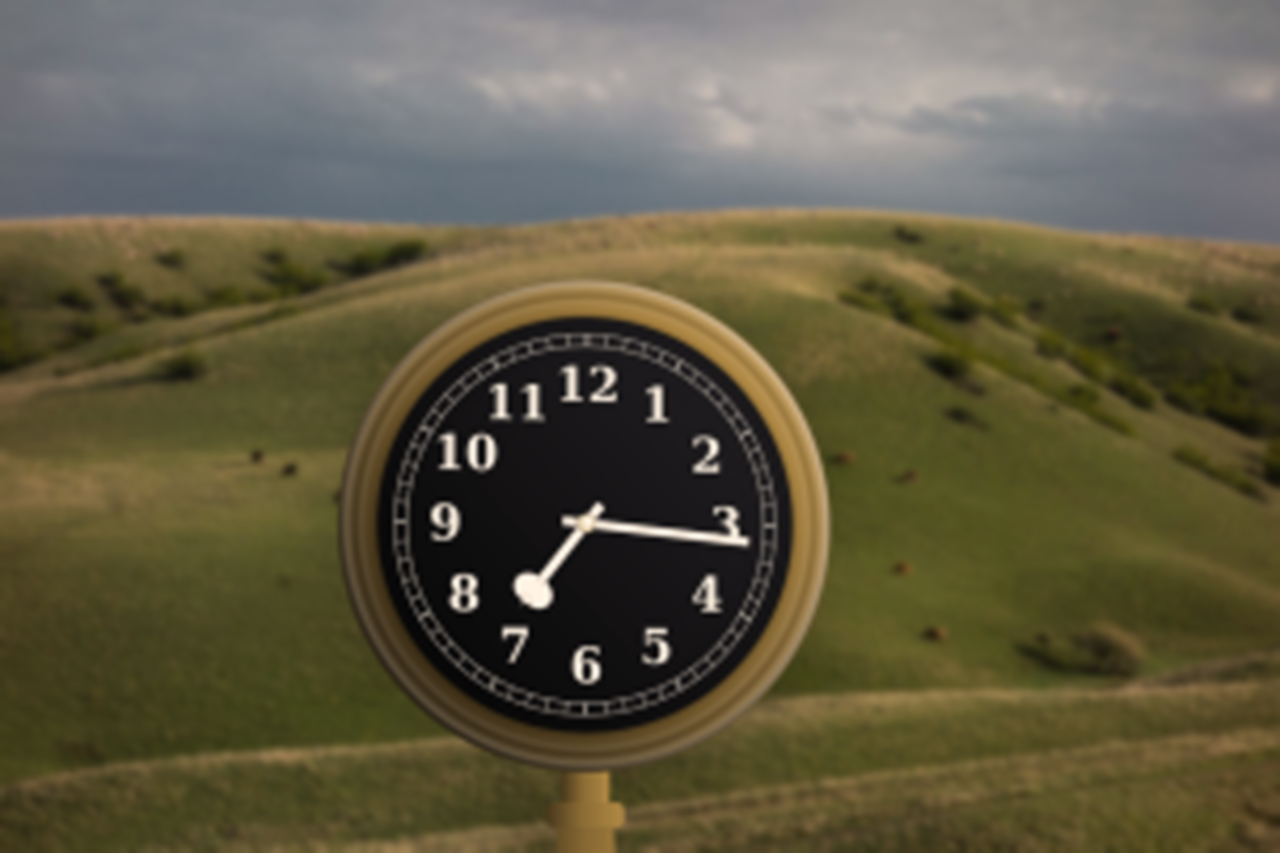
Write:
7,16
